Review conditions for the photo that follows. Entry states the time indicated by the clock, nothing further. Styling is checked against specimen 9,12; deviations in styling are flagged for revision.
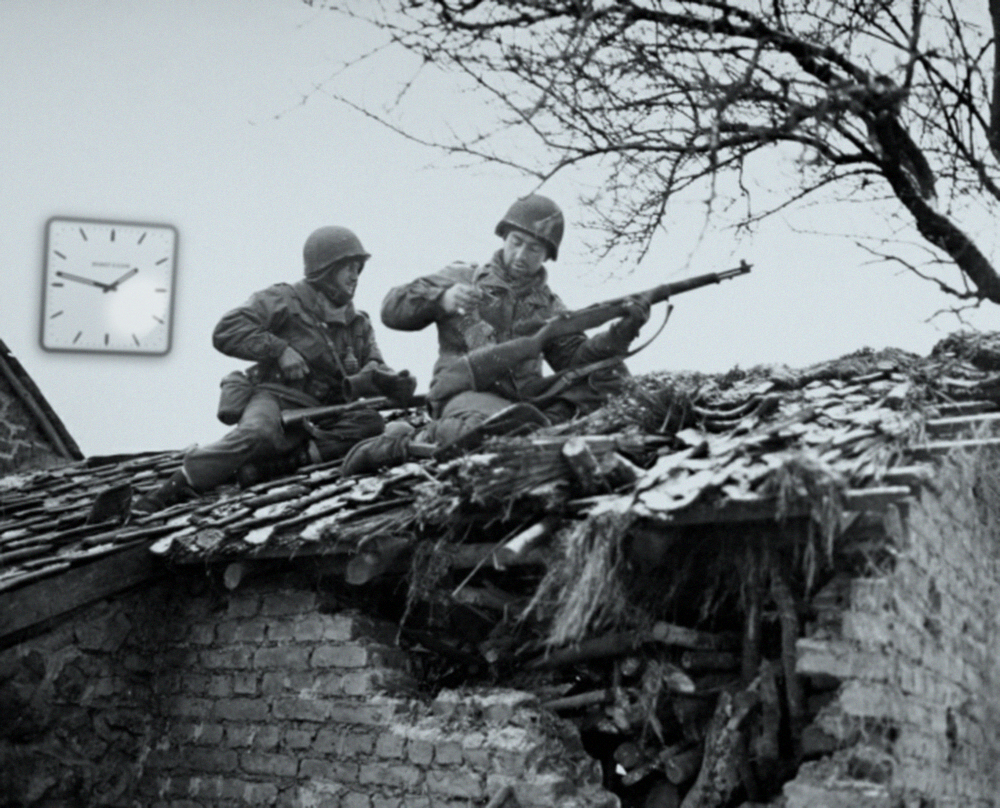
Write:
1,47
